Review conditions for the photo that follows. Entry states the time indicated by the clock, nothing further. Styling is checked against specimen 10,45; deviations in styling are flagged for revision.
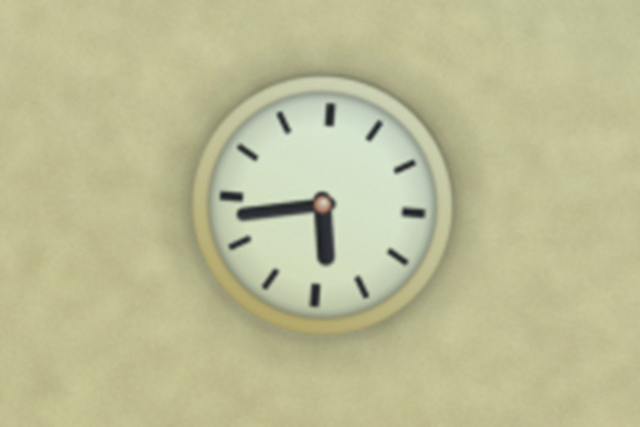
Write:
5,43
